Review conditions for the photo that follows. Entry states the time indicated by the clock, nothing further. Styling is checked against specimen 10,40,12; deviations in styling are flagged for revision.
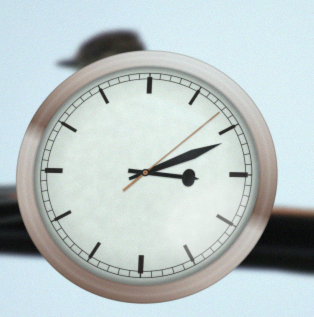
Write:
3,11,08
